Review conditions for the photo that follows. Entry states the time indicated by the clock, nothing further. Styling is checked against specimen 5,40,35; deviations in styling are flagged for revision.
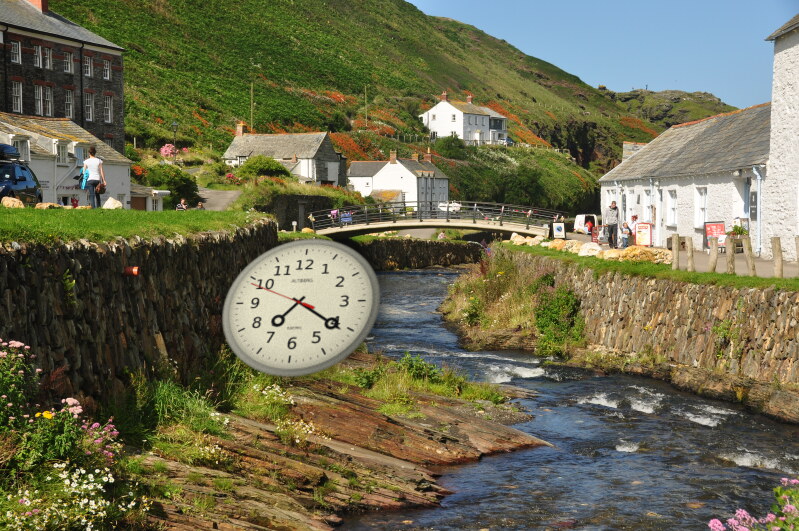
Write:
7,20,49
